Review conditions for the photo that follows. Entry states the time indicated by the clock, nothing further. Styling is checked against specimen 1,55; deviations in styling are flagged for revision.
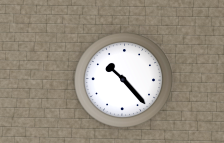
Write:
10,23
